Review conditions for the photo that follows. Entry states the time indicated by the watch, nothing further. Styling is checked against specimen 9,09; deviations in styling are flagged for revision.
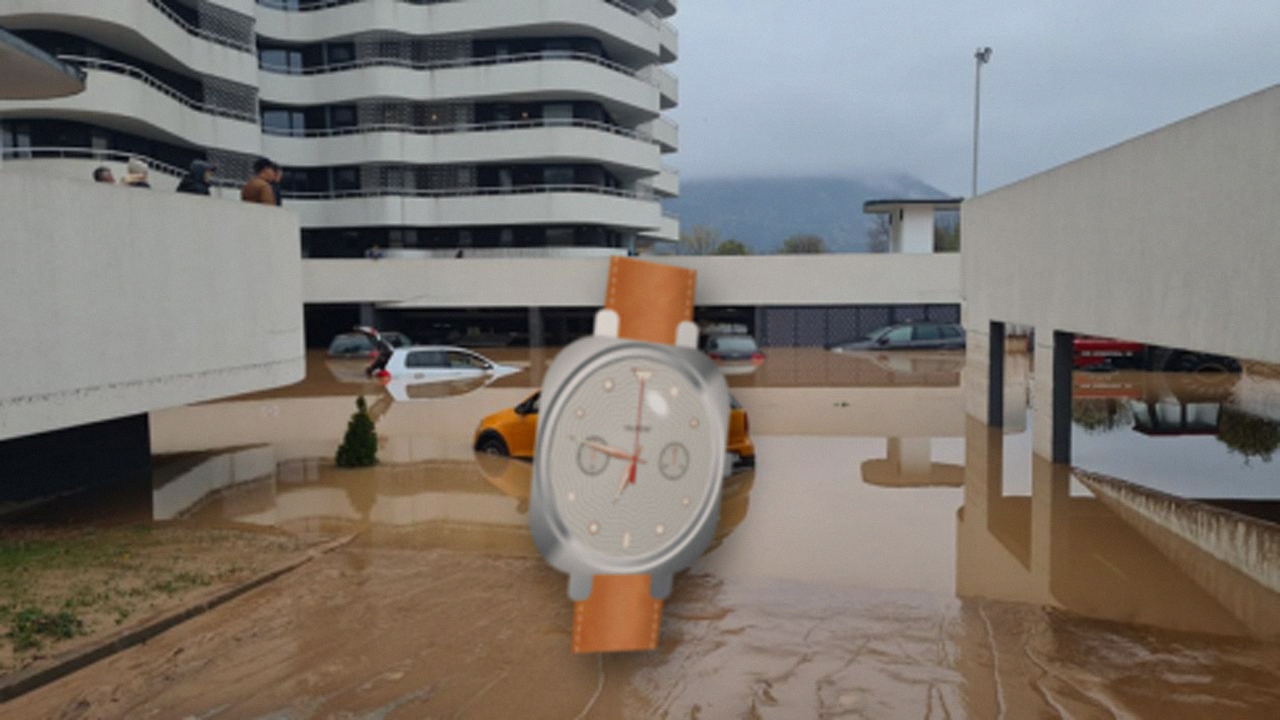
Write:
6,47
